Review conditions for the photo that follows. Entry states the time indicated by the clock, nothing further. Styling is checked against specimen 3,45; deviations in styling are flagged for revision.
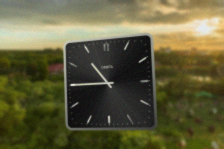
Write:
10,45
